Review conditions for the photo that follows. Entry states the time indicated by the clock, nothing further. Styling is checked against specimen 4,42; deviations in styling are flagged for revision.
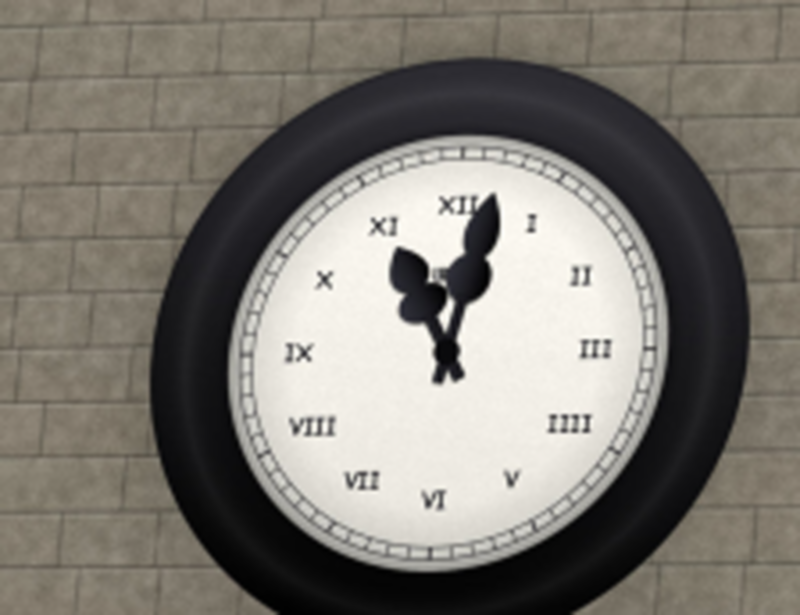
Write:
11,02
